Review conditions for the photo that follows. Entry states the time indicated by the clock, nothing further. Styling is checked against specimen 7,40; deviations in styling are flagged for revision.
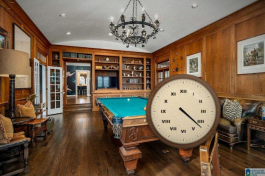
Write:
4,22
